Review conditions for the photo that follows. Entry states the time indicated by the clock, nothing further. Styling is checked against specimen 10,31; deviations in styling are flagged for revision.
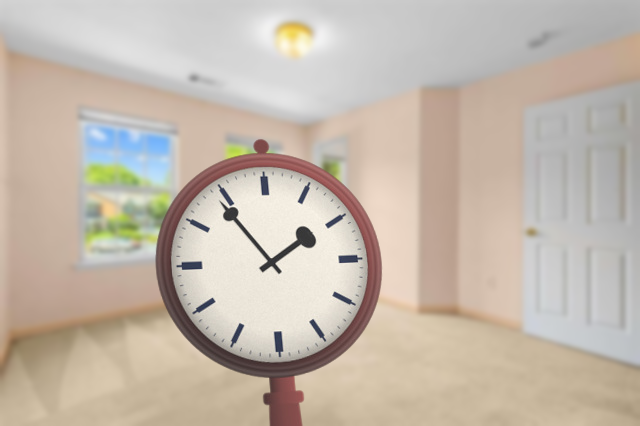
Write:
1,54
